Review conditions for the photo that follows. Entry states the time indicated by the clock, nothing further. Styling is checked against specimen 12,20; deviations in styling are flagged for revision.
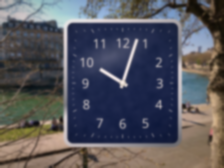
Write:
10,03
